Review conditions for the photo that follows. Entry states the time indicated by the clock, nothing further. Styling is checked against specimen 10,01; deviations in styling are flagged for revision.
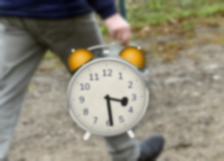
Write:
3,29
